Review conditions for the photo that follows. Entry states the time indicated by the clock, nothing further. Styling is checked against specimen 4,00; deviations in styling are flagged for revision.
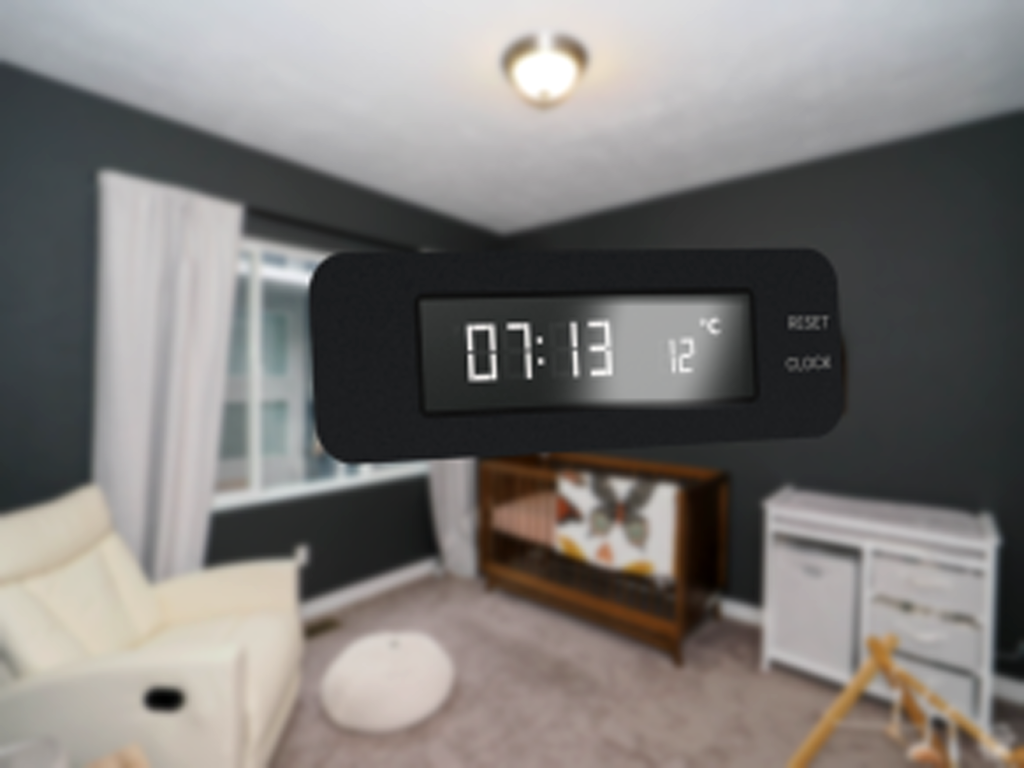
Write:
7,13
